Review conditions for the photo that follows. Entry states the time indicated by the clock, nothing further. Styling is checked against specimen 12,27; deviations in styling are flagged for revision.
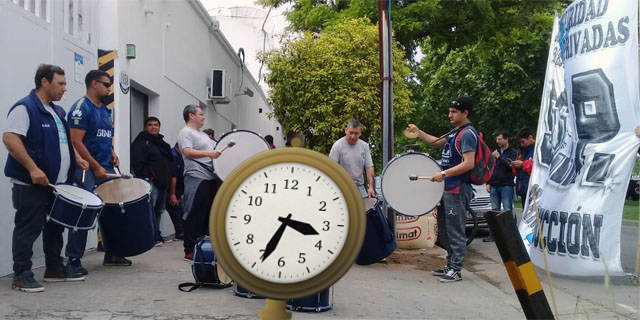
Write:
3,34
